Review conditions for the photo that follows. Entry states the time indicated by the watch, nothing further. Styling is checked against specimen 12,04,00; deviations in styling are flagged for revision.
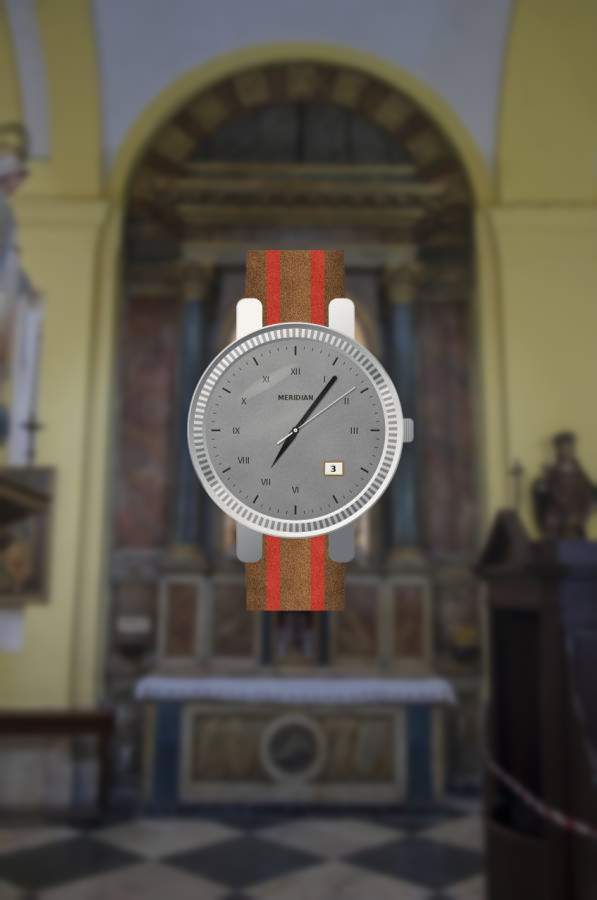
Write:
7,06,09
